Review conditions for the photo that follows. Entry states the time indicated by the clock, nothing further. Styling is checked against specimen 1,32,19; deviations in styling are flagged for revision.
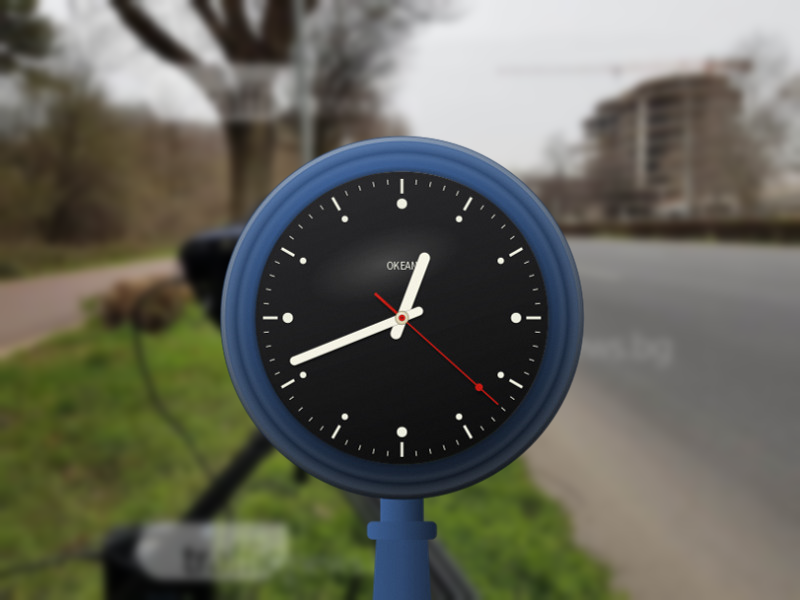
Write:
12,41,22
